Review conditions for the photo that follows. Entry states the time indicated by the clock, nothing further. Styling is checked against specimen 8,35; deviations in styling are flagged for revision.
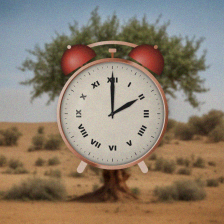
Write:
2,00
